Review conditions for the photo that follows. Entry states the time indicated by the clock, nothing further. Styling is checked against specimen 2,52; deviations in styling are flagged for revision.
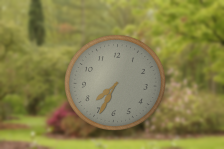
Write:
7,34
